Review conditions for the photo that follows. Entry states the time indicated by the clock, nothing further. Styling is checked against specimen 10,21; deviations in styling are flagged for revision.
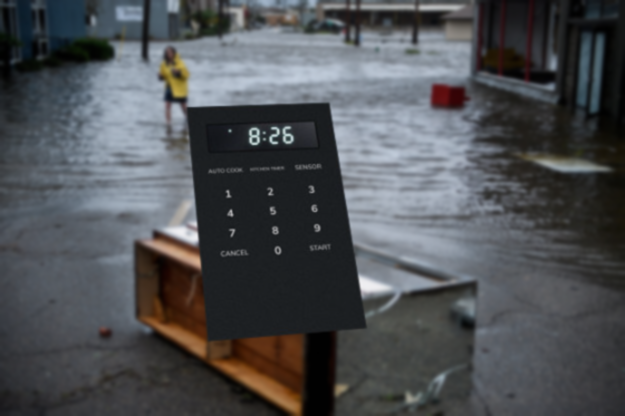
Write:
8,26
